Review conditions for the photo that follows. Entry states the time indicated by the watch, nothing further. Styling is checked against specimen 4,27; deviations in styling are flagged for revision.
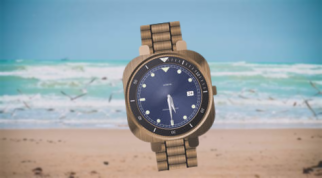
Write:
5,30
